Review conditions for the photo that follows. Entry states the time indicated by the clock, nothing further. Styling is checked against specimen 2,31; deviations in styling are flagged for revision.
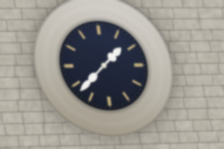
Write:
1,38
